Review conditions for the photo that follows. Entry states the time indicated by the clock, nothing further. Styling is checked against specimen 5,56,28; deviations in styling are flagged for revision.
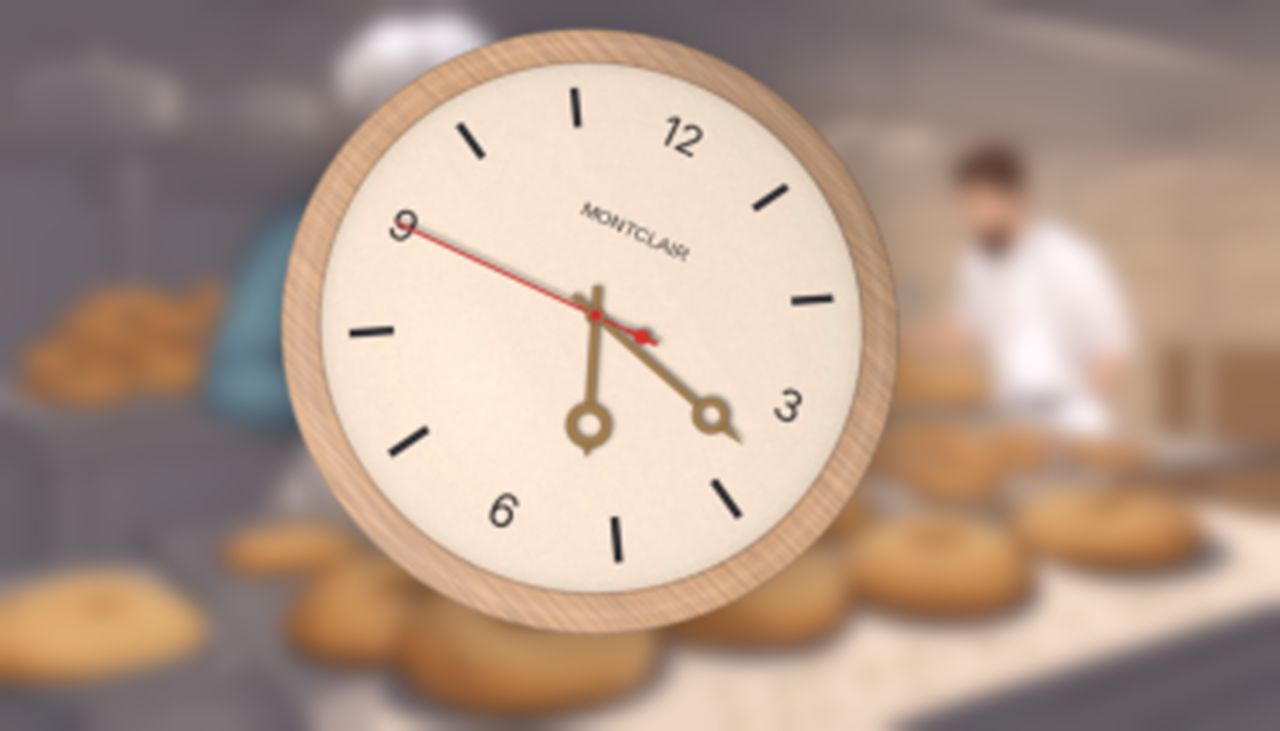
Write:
5,17,45
